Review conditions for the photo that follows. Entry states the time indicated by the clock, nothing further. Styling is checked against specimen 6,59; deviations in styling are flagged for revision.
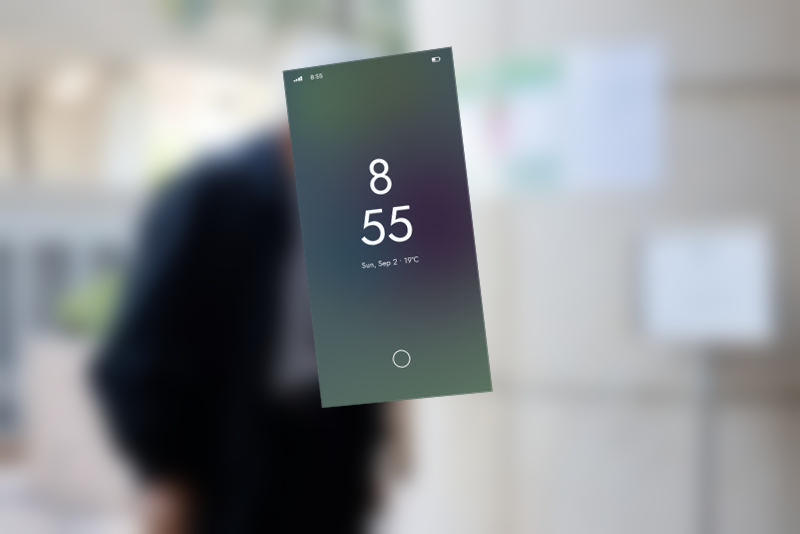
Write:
8,55
